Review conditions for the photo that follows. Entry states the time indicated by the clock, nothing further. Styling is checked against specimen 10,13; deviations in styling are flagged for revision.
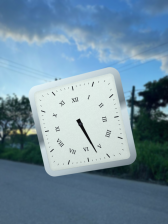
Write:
5,27
